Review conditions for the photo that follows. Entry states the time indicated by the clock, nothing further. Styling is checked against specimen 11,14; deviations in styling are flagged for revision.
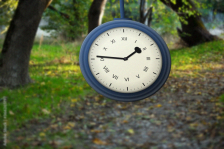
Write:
1,46
